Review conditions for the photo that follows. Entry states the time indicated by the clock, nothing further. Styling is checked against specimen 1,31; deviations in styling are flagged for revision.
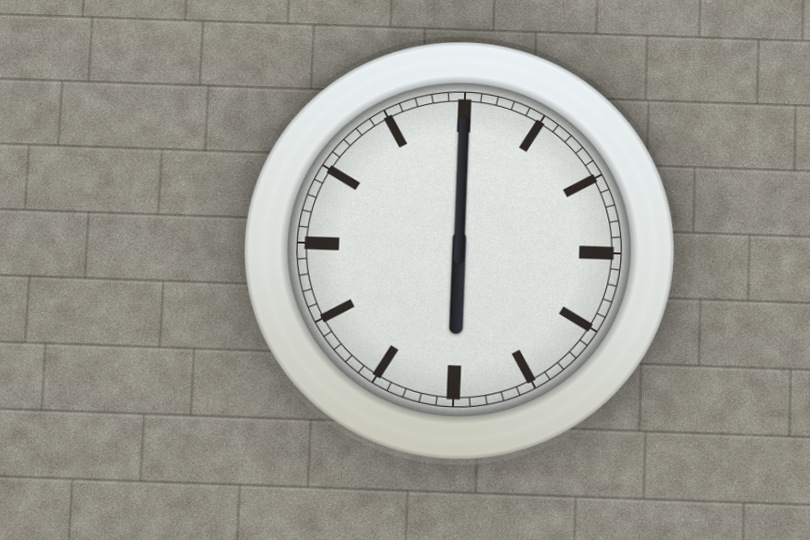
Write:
6,00
